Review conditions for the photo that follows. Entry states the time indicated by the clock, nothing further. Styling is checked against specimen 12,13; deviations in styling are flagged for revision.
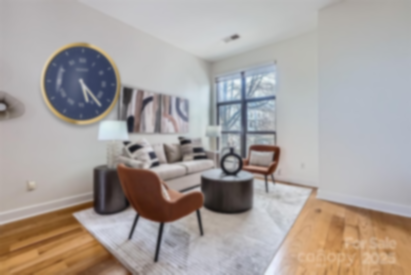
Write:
5,23
